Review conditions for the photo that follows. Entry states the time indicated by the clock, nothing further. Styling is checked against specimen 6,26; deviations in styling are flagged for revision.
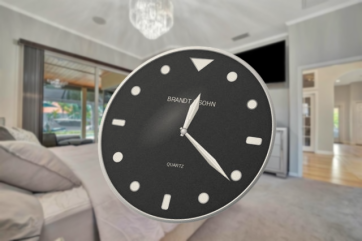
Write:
12,21
